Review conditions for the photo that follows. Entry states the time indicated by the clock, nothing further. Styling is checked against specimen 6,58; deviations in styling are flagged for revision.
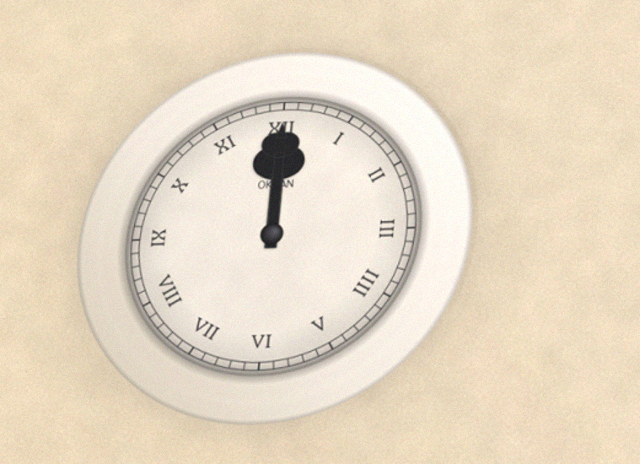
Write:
12,00
